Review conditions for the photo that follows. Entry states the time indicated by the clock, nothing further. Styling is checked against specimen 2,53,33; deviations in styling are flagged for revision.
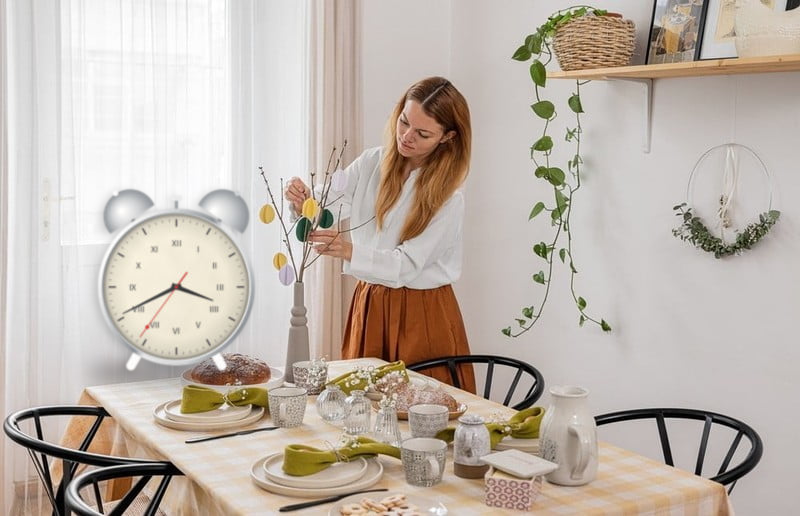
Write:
3,40,36
